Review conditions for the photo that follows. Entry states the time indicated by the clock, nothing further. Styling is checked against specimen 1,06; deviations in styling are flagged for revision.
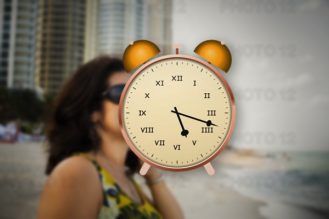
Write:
5,18
